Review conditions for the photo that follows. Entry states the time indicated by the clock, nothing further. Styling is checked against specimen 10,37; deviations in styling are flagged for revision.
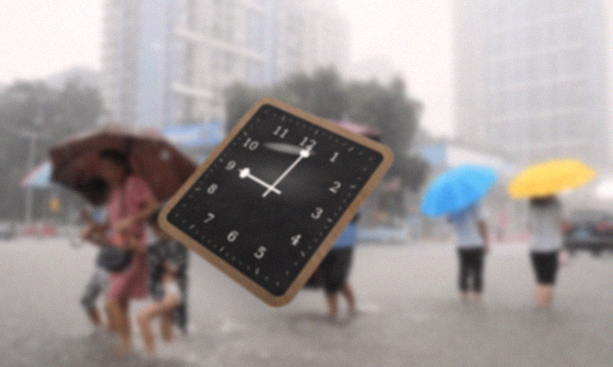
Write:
9,01
